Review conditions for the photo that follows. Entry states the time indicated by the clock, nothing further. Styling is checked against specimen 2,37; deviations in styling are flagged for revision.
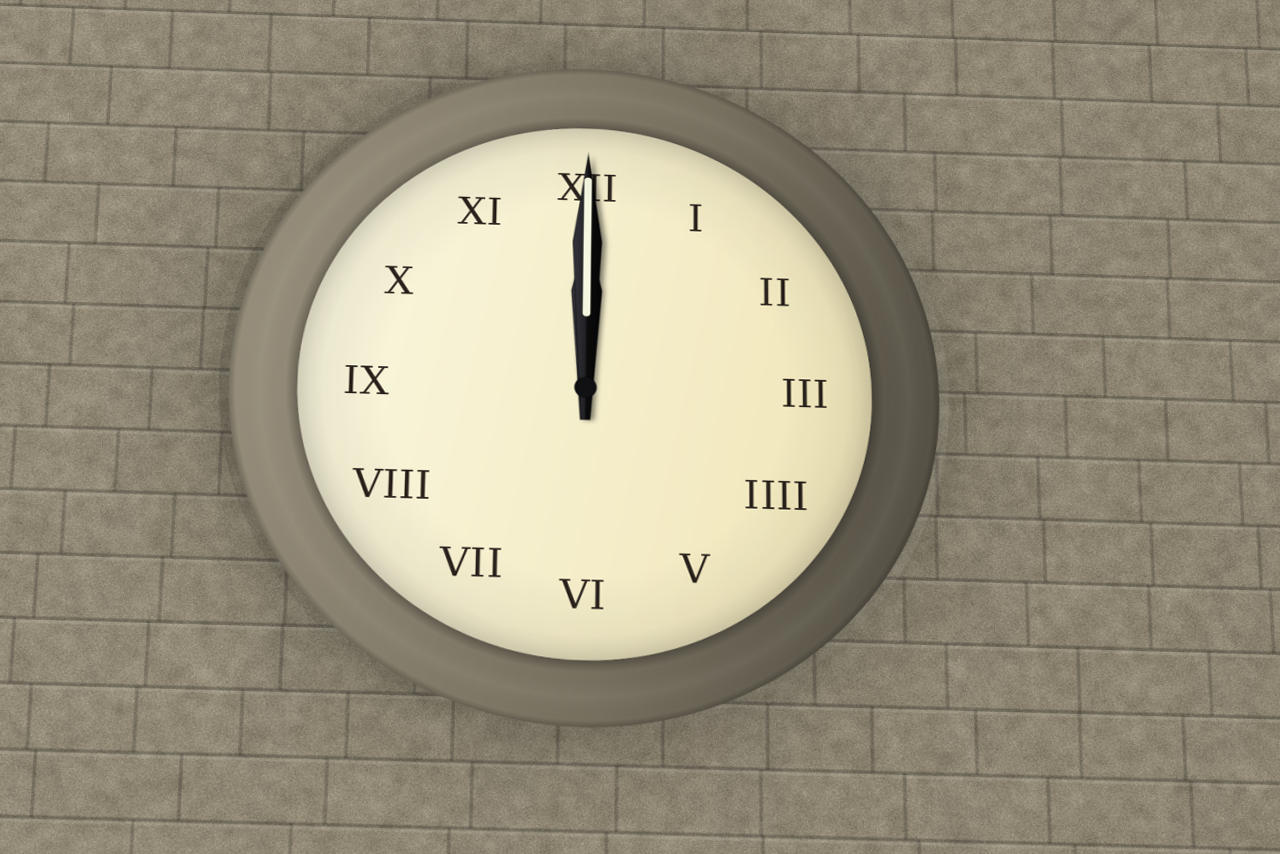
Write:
12,00
